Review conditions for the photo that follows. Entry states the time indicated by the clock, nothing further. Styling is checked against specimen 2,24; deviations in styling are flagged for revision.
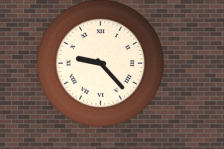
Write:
9,23
